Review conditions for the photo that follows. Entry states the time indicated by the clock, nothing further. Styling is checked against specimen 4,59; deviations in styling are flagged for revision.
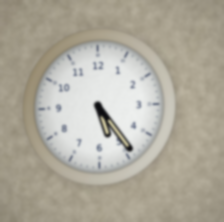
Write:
5,24
